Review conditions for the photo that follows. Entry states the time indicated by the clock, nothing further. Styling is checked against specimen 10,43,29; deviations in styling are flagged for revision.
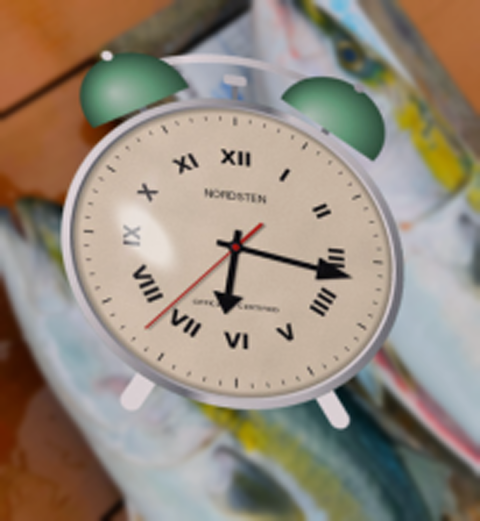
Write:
6,16,37
